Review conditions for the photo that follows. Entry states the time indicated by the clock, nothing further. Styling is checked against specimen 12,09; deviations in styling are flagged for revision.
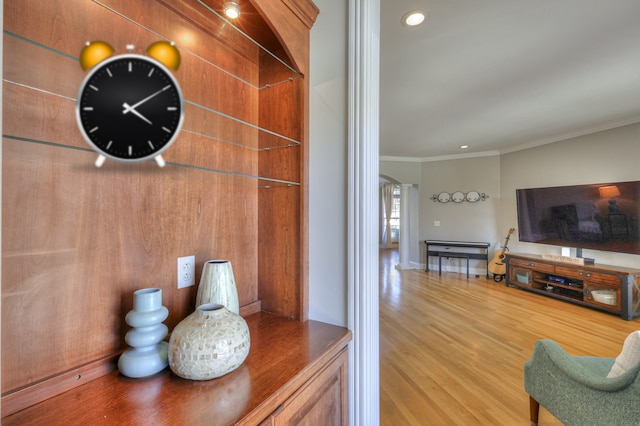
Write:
4,10
